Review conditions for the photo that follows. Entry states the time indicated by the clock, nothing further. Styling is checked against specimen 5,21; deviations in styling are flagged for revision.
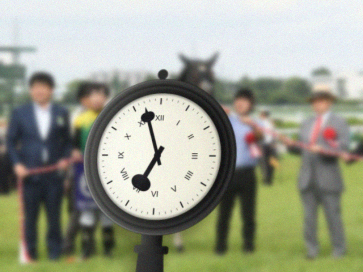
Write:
6,57
